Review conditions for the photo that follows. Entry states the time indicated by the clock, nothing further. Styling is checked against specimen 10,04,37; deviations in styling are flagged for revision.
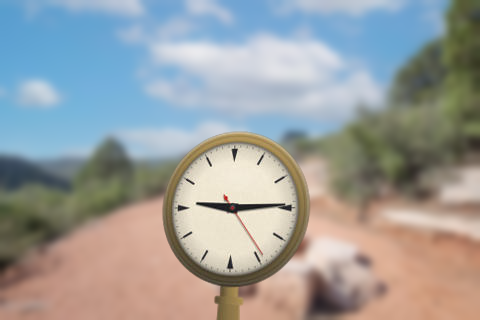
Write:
9,14,24
